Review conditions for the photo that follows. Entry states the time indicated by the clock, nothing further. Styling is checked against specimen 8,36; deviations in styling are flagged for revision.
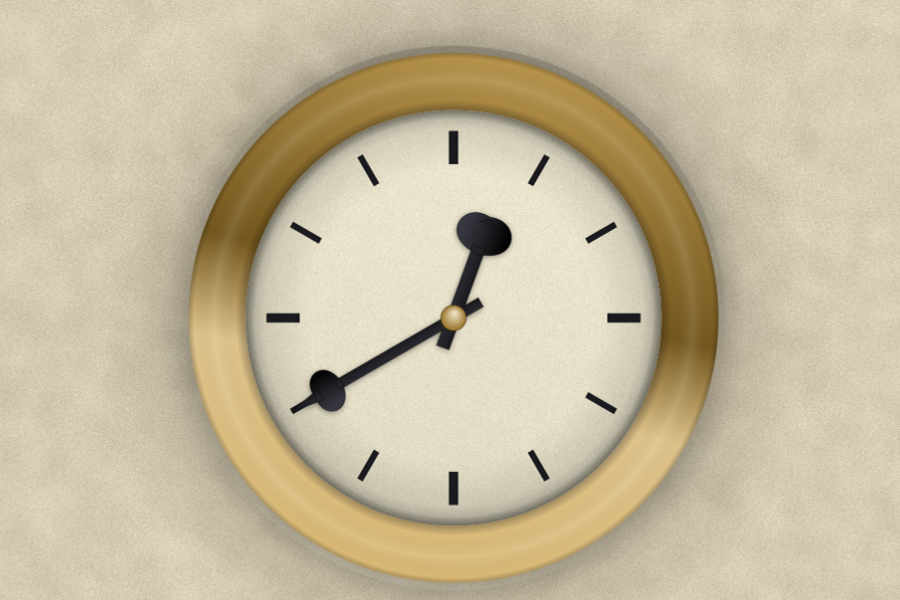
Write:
12,40
